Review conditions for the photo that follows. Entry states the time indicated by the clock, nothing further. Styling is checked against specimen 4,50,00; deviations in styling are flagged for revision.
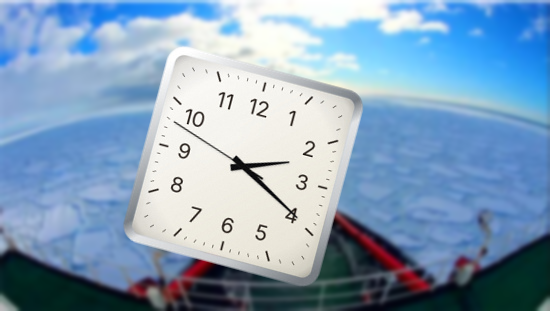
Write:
2,19,48
